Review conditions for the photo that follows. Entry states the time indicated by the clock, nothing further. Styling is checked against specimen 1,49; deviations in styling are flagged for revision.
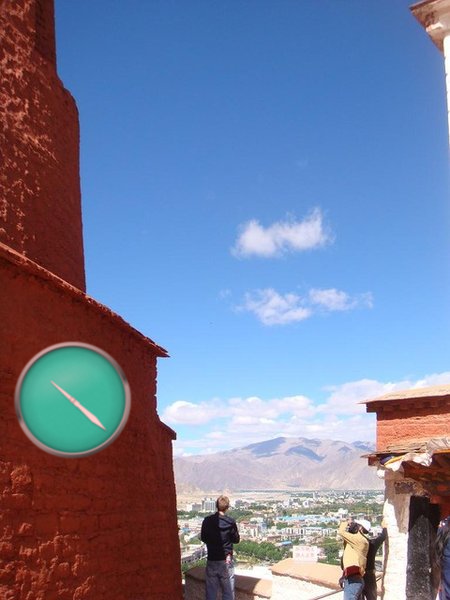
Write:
10,22
